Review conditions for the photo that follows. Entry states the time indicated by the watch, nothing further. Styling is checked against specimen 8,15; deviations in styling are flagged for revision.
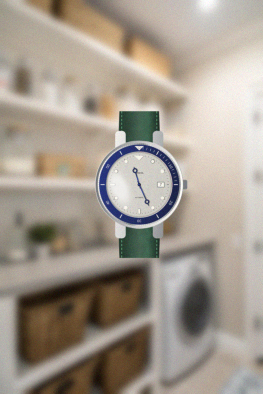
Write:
11,26
